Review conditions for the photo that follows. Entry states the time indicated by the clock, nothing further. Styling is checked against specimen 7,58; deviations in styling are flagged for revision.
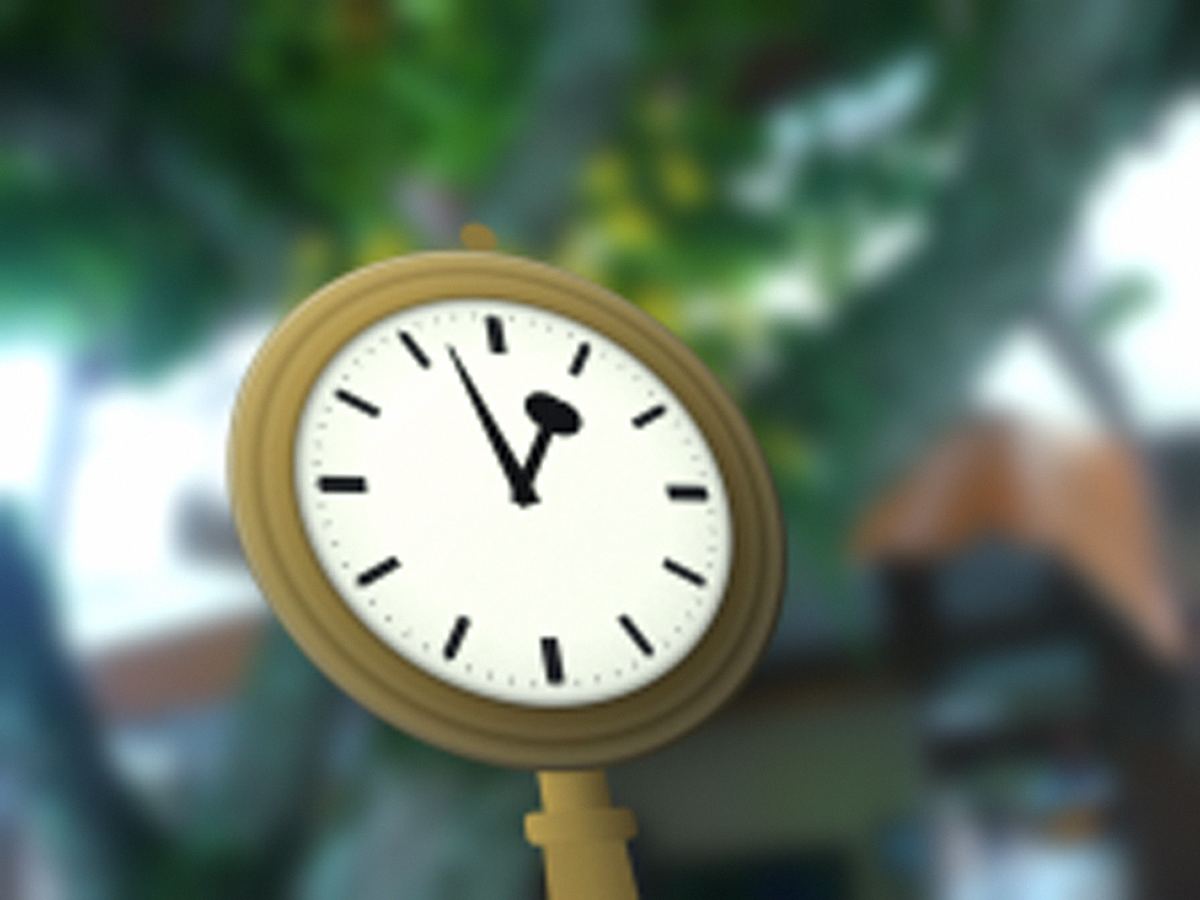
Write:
12,57
